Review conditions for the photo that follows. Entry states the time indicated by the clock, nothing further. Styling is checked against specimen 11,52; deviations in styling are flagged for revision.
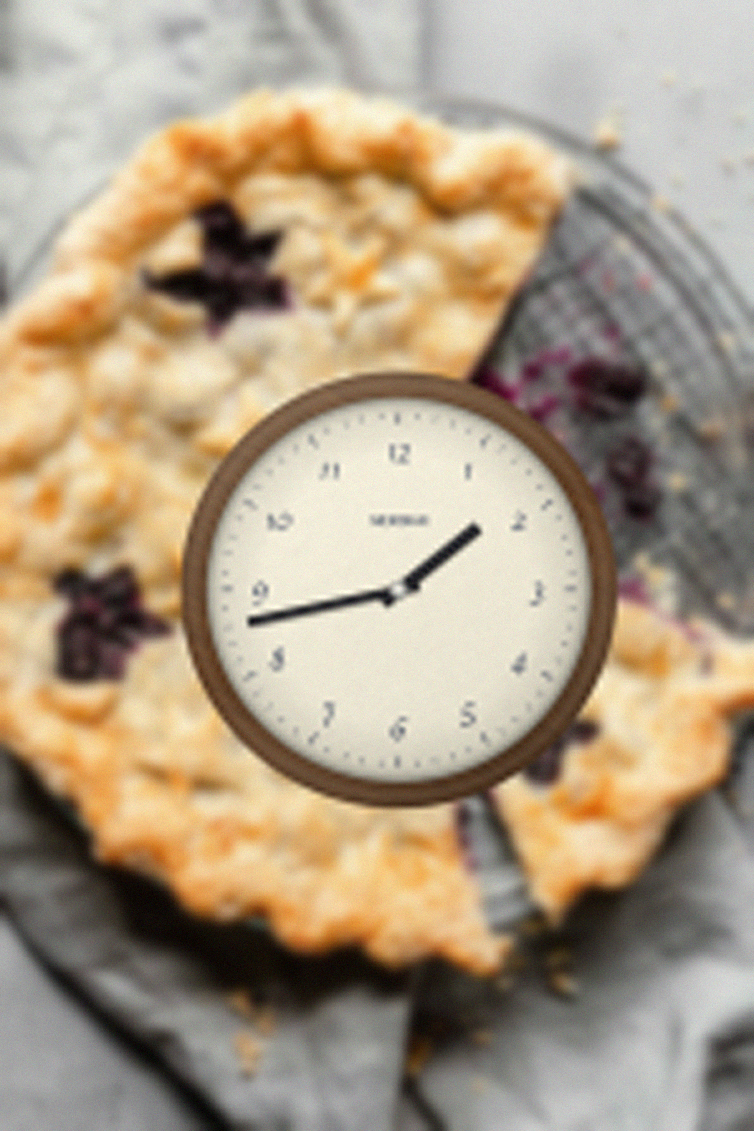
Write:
1,43
